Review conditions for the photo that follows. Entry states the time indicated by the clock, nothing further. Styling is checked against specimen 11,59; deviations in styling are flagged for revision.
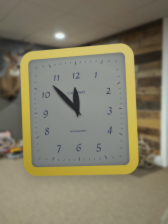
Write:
11,53
